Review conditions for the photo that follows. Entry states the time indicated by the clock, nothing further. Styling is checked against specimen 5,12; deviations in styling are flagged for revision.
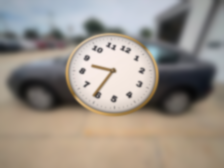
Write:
8,31
